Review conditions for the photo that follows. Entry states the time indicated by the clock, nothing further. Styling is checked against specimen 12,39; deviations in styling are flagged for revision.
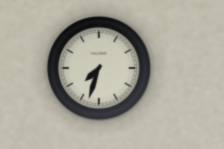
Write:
7,33
